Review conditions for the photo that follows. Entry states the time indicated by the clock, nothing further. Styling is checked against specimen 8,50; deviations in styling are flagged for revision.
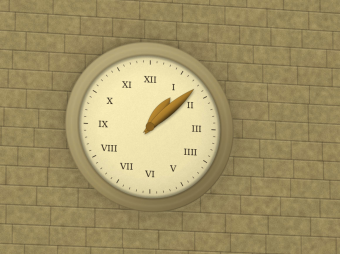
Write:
1,08
